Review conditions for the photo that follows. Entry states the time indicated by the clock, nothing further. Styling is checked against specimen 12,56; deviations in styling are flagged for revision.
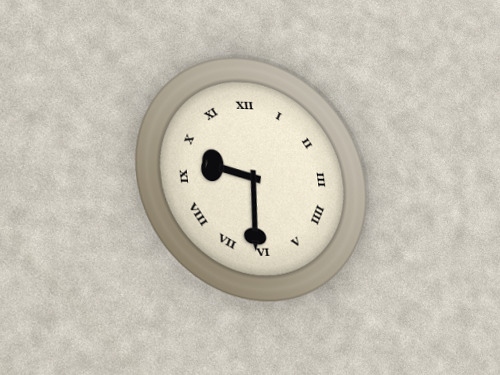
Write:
9,31
